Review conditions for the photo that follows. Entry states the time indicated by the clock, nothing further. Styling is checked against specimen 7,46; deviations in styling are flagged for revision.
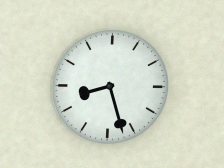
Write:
8,27
